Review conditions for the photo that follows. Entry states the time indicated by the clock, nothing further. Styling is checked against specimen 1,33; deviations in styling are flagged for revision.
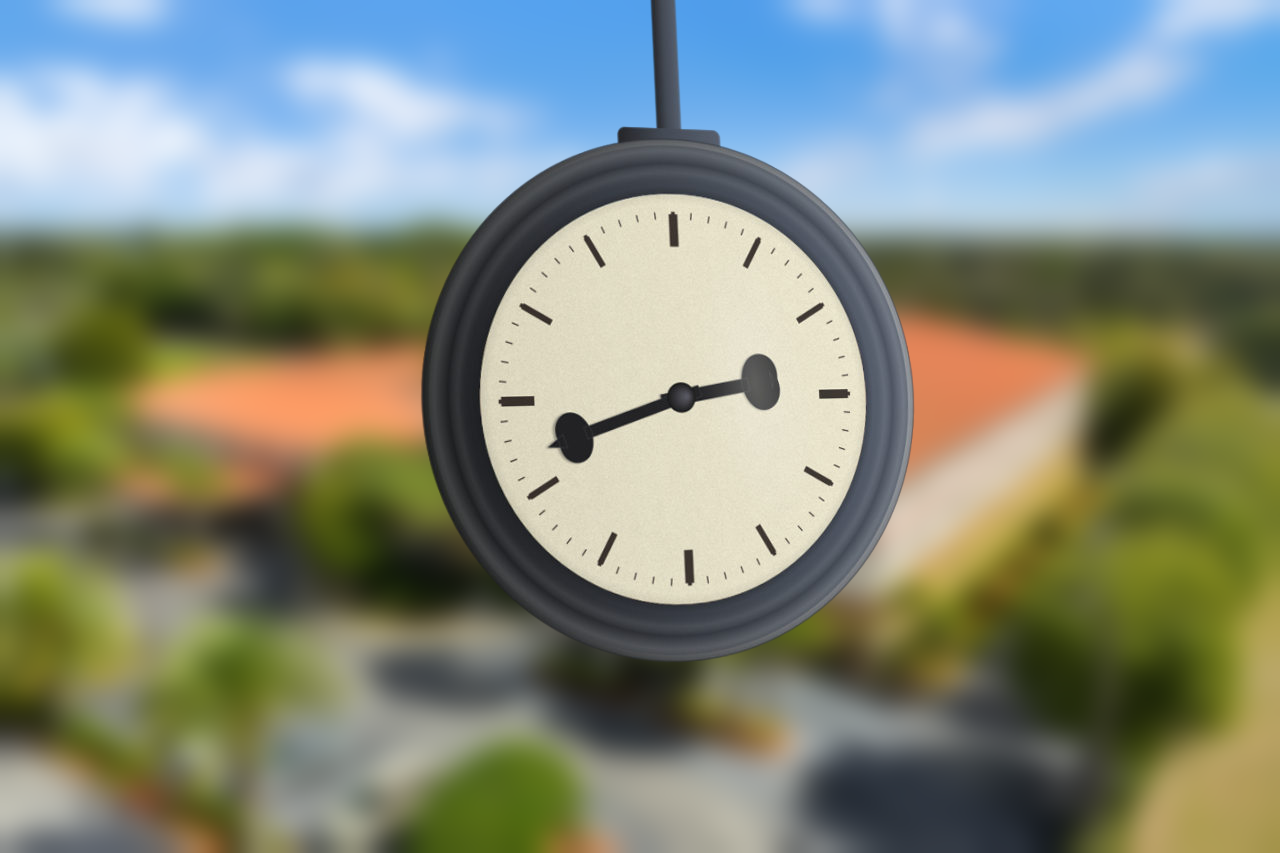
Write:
2,42
